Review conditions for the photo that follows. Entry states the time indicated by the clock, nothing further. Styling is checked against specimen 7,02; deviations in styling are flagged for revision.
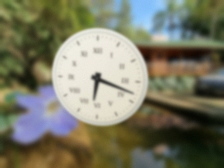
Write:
6,18
